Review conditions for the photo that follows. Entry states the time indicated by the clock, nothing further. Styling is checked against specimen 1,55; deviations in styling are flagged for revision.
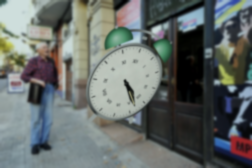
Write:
4,23
